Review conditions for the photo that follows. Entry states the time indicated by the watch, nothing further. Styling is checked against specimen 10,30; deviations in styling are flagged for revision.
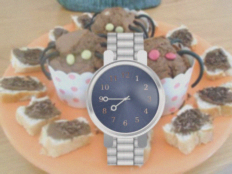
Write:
7,45
